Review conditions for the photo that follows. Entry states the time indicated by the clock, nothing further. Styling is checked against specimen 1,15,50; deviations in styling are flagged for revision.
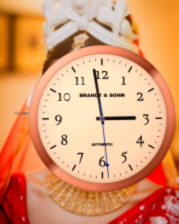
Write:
2,58,29
